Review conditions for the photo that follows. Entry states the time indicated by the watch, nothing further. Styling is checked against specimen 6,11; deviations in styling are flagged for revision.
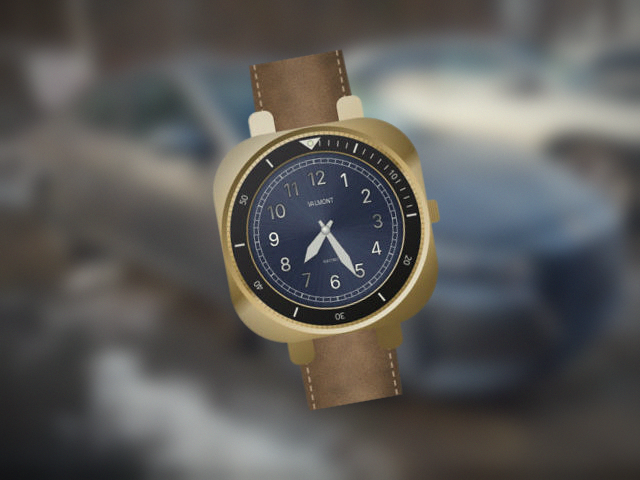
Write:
7,26
